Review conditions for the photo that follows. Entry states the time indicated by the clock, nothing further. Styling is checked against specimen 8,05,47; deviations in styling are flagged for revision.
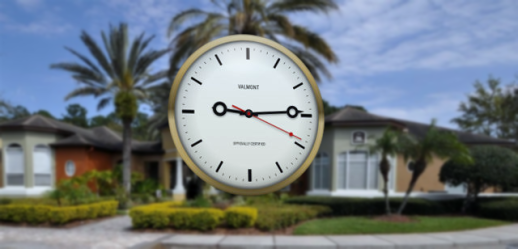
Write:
9,14,19
